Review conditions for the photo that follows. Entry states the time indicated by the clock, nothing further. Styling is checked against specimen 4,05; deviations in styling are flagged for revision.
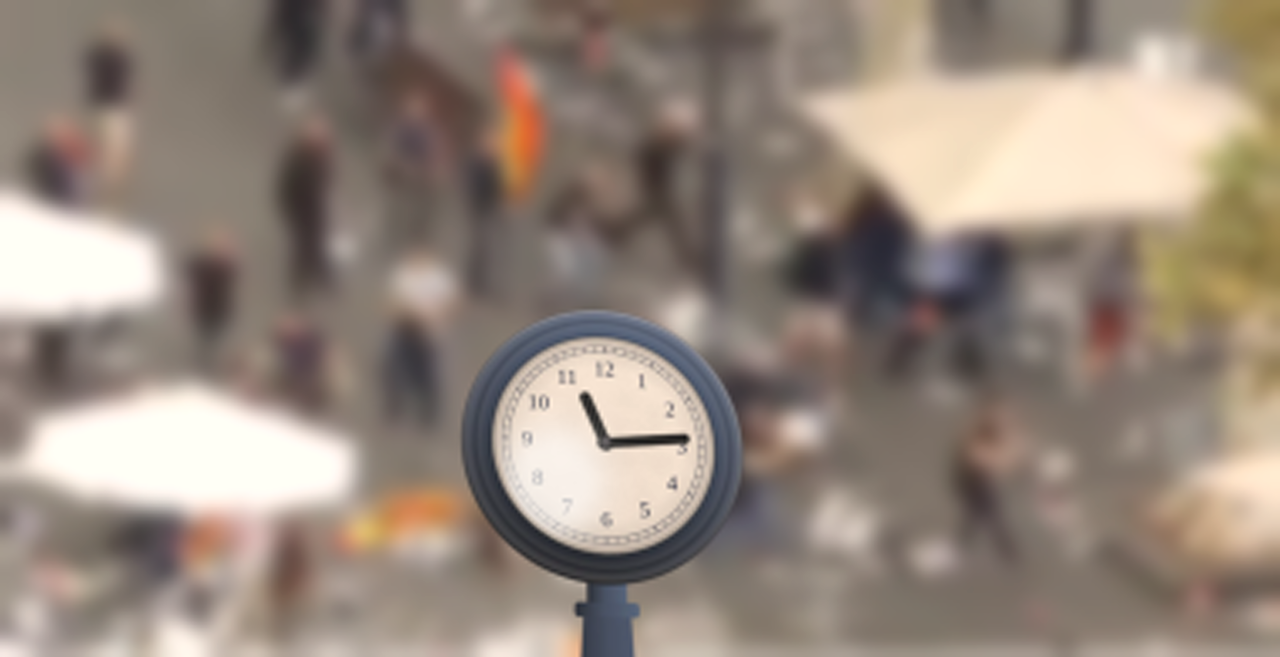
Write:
11,14
